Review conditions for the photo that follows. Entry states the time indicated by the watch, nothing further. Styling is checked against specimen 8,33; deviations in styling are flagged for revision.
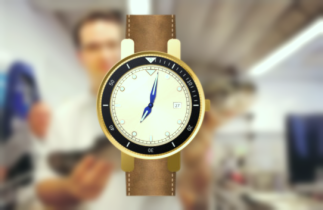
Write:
7,02
